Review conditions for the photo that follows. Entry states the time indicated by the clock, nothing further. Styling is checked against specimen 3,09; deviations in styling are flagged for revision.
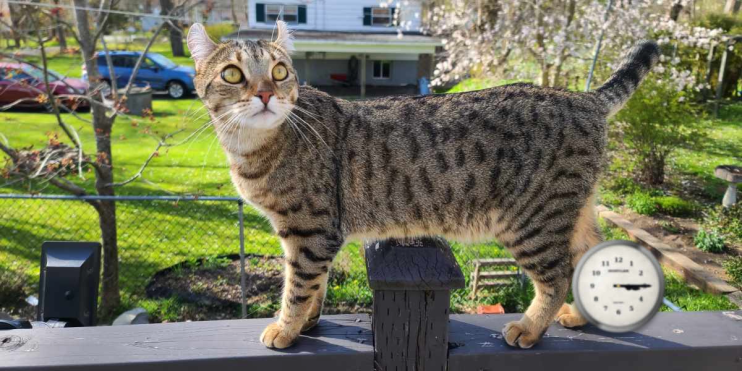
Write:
3,15
